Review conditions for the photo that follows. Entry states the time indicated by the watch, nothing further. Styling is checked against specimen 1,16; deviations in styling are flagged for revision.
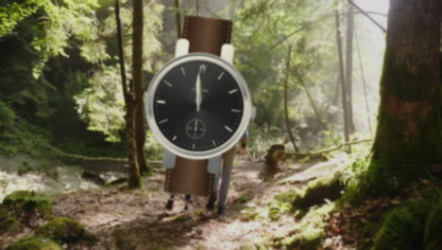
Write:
11,59
